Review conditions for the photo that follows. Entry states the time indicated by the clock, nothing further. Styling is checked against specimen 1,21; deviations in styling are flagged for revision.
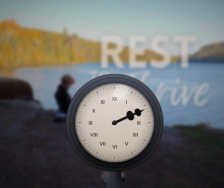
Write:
2,11
